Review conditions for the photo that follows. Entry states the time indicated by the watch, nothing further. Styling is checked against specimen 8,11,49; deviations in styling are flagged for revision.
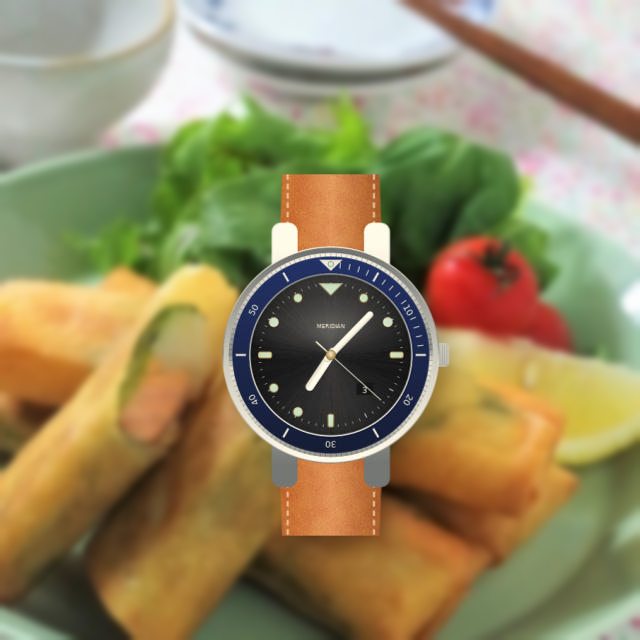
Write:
7,07,22
